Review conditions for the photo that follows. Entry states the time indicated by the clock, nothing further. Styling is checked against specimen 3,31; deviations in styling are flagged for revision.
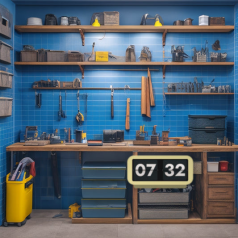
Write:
7,32
